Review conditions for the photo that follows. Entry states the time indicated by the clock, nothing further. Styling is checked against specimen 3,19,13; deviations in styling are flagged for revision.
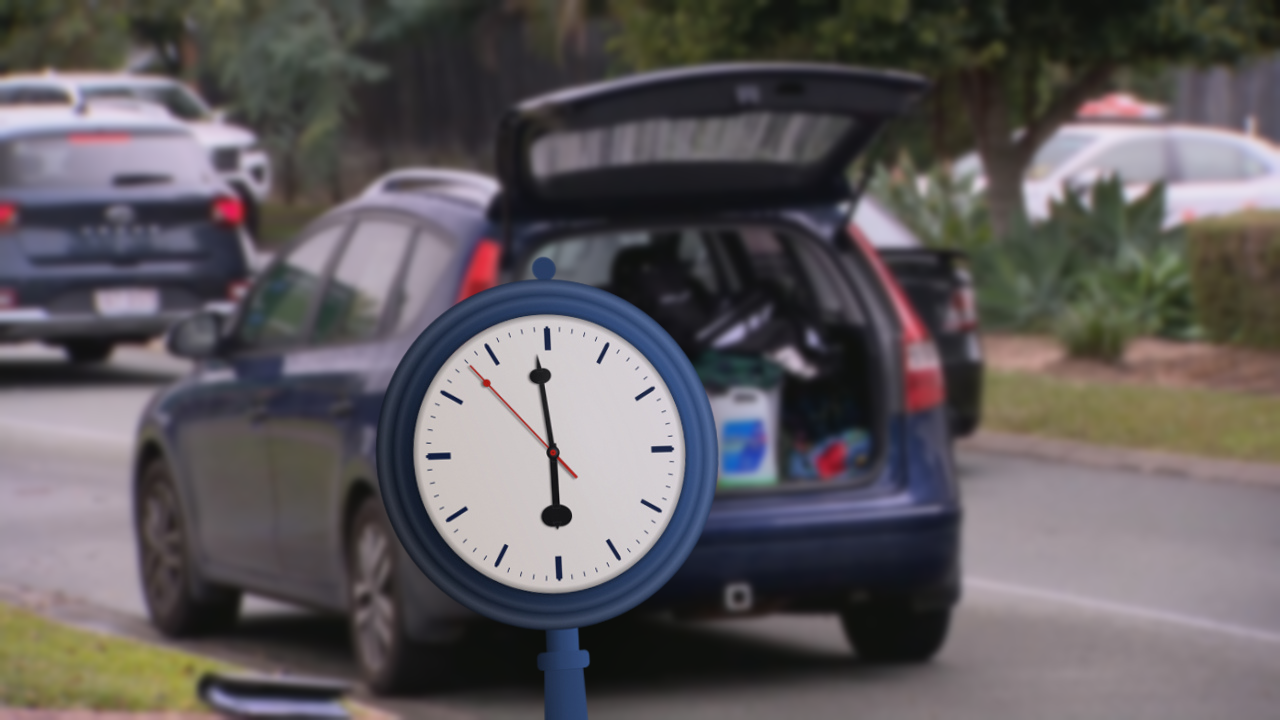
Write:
5,58,53
